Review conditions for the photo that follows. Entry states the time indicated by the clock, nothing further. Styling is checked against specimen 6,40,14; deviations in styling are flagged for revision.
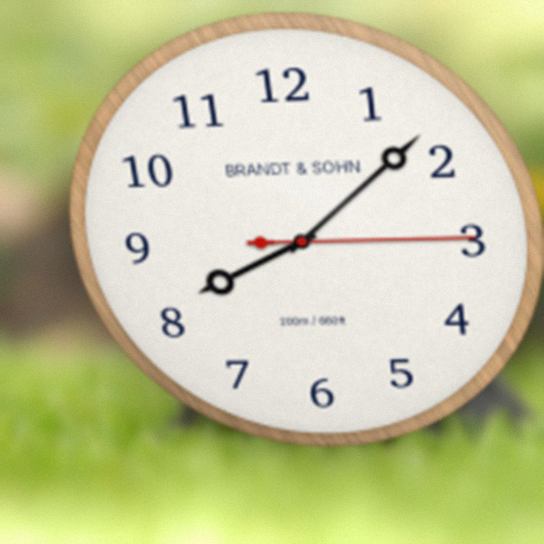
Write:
8,08,15
